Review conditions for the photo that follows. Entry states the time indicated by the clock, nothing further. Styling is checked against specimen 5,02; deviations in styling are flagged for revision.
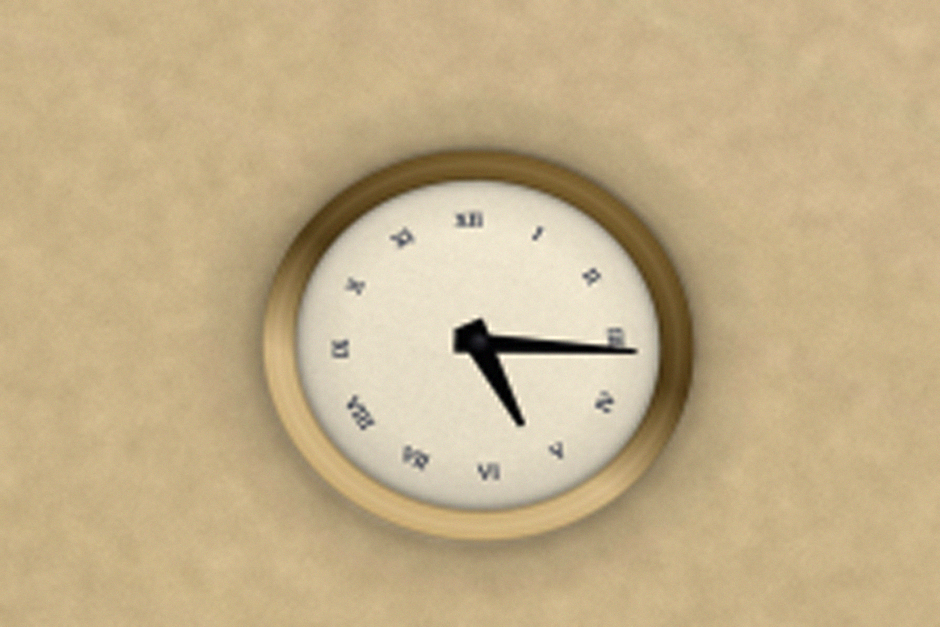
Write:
5,16
